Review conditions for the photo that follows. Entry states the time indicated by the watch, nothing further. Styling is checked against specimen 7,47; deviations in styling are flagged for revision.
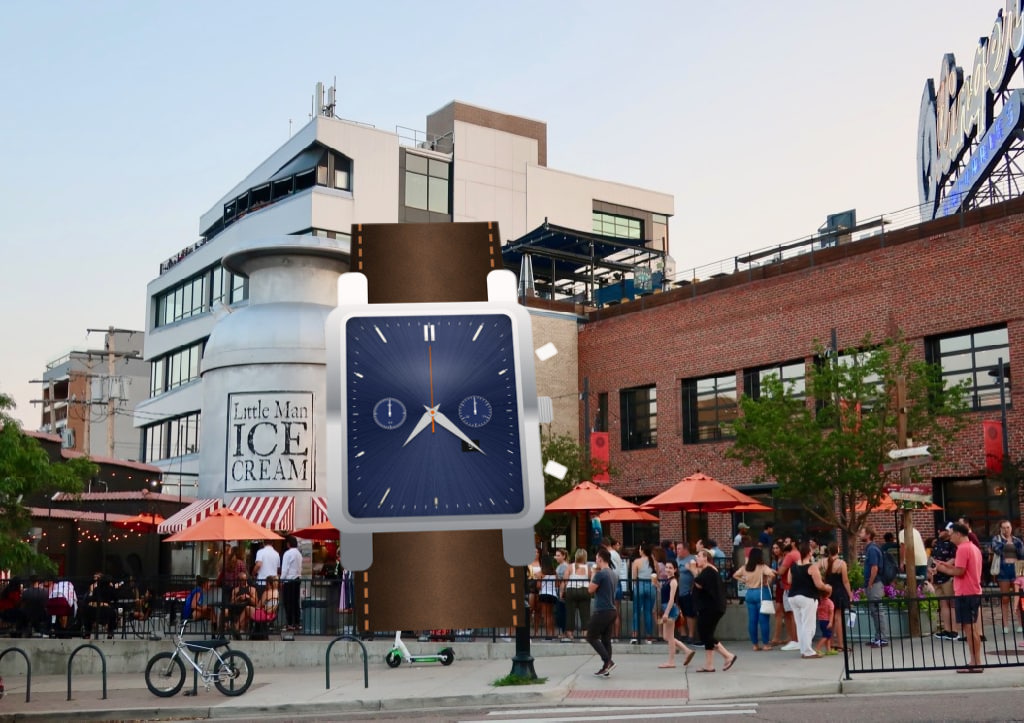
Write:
7,22
